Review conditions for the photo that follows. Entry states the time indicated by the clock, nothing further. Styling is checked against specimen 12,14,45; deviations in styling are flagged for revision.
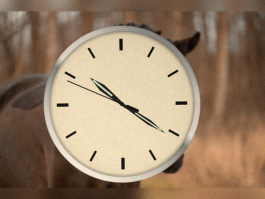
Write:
10,20,49
